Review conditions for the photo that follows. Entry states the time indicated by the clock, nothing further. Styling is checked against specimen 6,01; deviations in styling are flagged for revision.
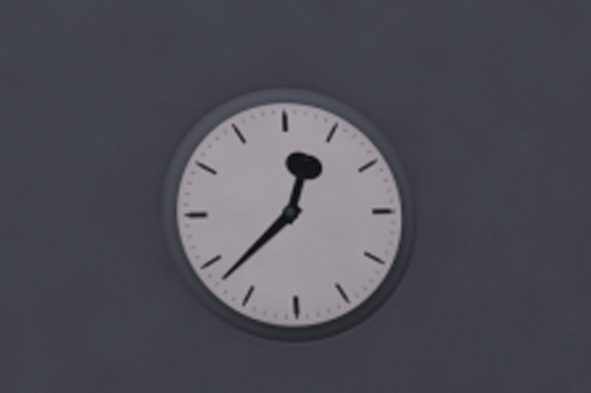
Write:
12,38
